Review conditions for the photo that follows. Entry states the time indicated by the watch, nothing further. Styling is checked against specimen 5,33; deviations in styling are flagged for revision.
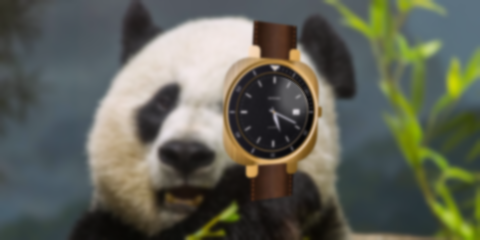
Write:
5,19
